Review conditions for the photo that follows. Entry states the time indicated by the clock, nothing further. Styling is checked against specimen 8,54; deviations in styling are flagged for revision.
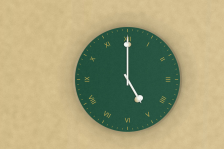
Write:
5,00
